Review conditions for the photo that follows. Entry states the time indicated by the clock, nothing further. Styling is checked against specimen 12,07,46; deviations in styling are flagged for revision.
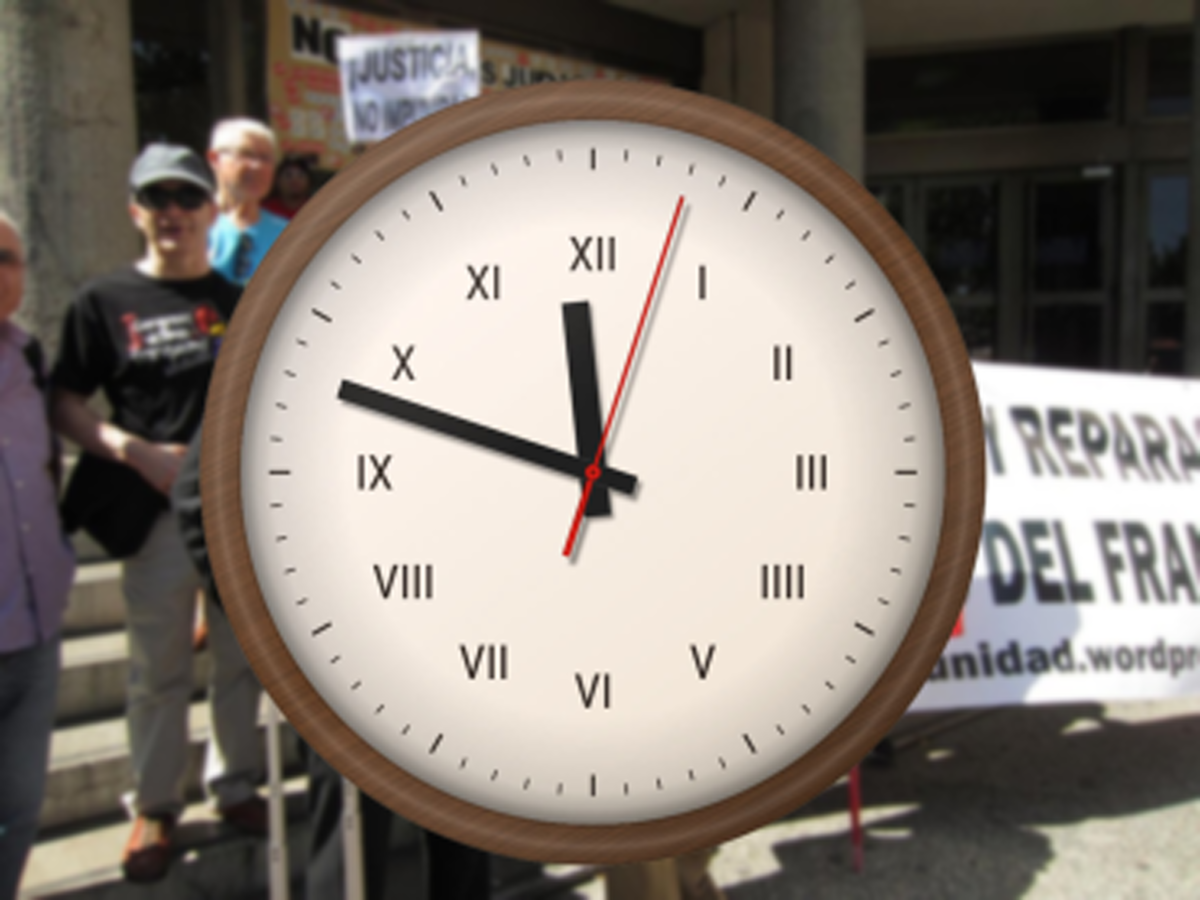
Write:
11,48,03
